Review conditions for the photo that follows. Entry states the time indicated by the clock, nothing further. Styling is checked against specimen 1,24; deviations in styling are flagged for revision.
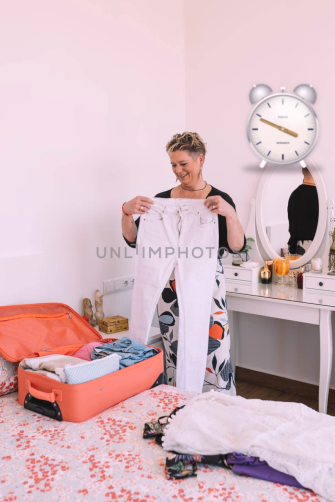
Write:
3,49
